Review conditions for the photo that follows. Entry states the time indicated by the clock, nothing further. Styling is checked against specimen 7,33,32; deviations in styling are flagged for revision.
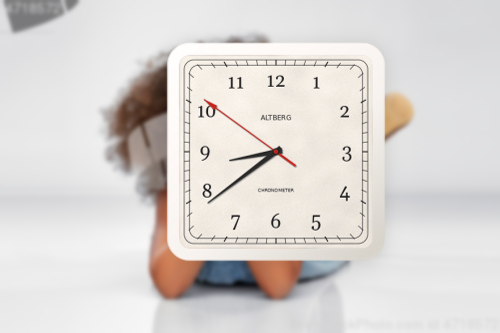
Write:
8,38,51
